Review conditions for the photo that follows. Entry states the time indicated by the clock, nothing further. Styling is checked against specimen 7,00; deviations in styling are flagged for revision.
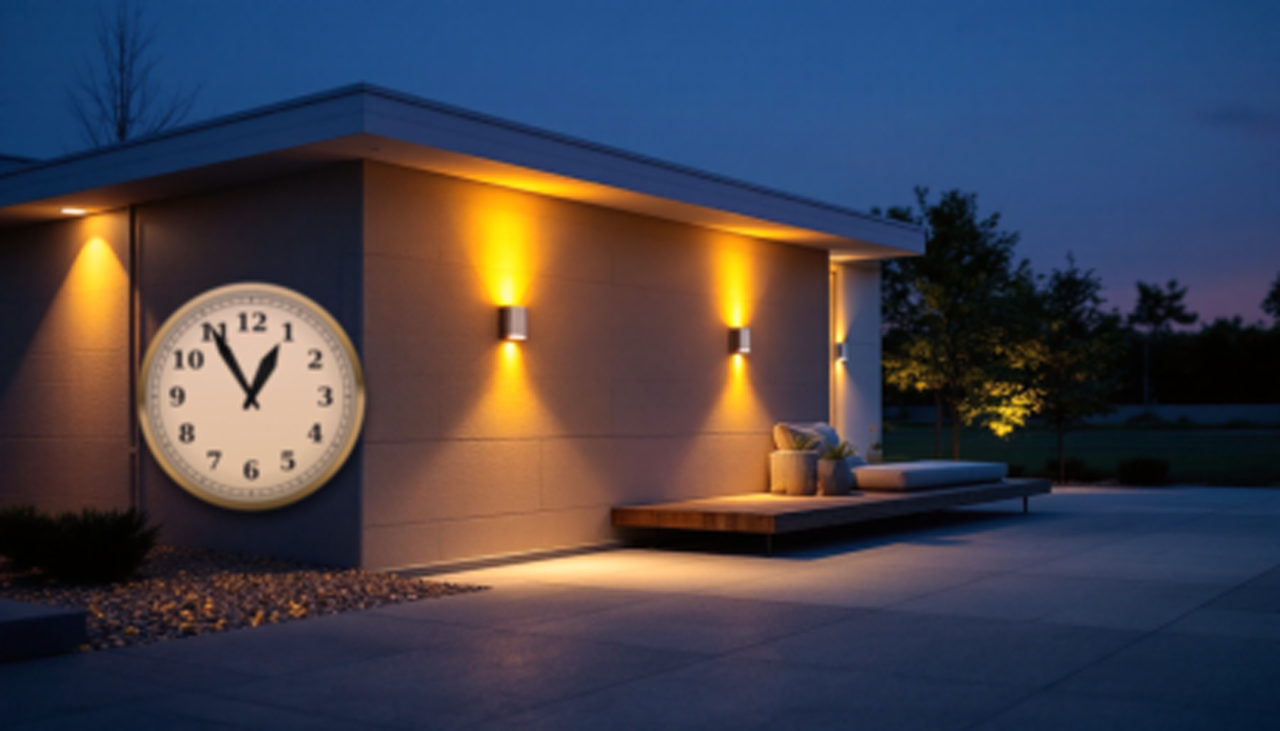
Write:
12,55
